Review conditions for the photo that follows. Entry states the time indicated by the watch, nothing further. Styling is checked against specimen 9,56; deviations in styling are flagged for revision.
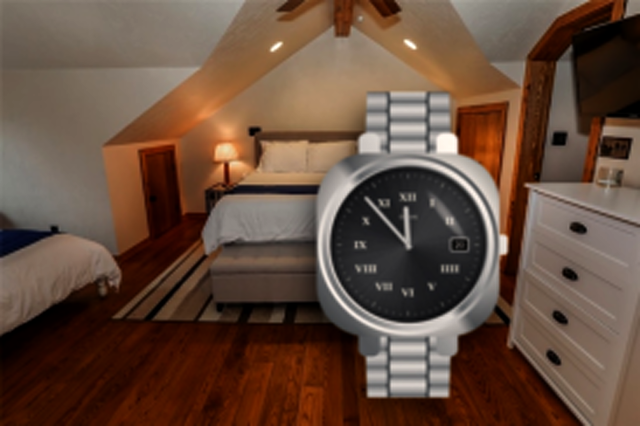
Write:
11,53
